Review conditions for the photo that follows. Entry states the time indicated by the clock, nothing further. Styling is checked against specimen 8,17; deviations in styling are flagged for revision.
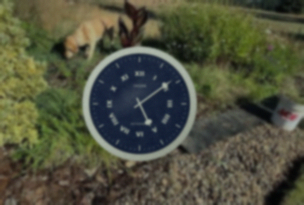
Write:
5,09
